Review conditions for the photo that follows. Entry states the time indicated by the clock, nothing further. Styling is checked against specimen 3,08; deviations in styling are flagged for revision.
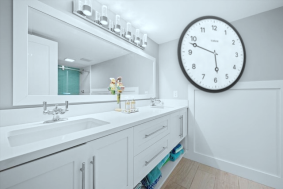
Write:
5,48
